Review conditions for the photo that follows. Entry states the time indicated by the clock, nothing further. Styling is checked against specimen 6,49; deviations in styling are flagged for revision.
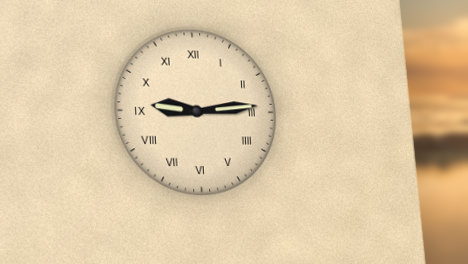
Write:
9,14
